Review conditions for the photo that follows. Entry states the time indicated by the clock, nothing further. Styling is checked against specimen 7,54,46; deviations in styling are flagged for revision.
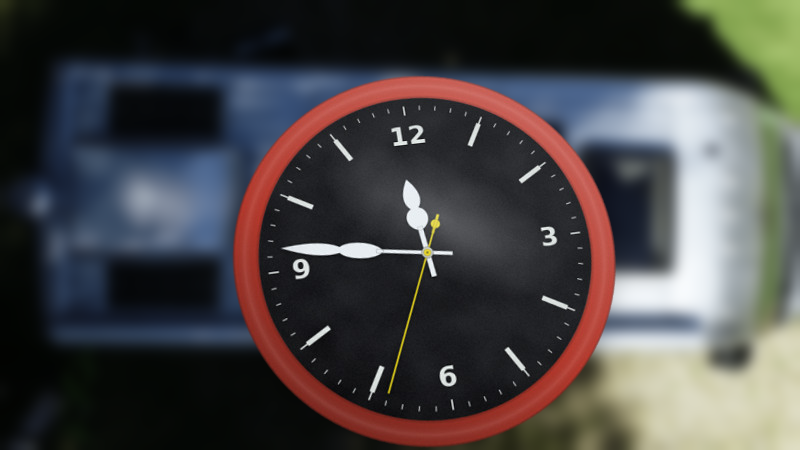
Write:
11,46,34
